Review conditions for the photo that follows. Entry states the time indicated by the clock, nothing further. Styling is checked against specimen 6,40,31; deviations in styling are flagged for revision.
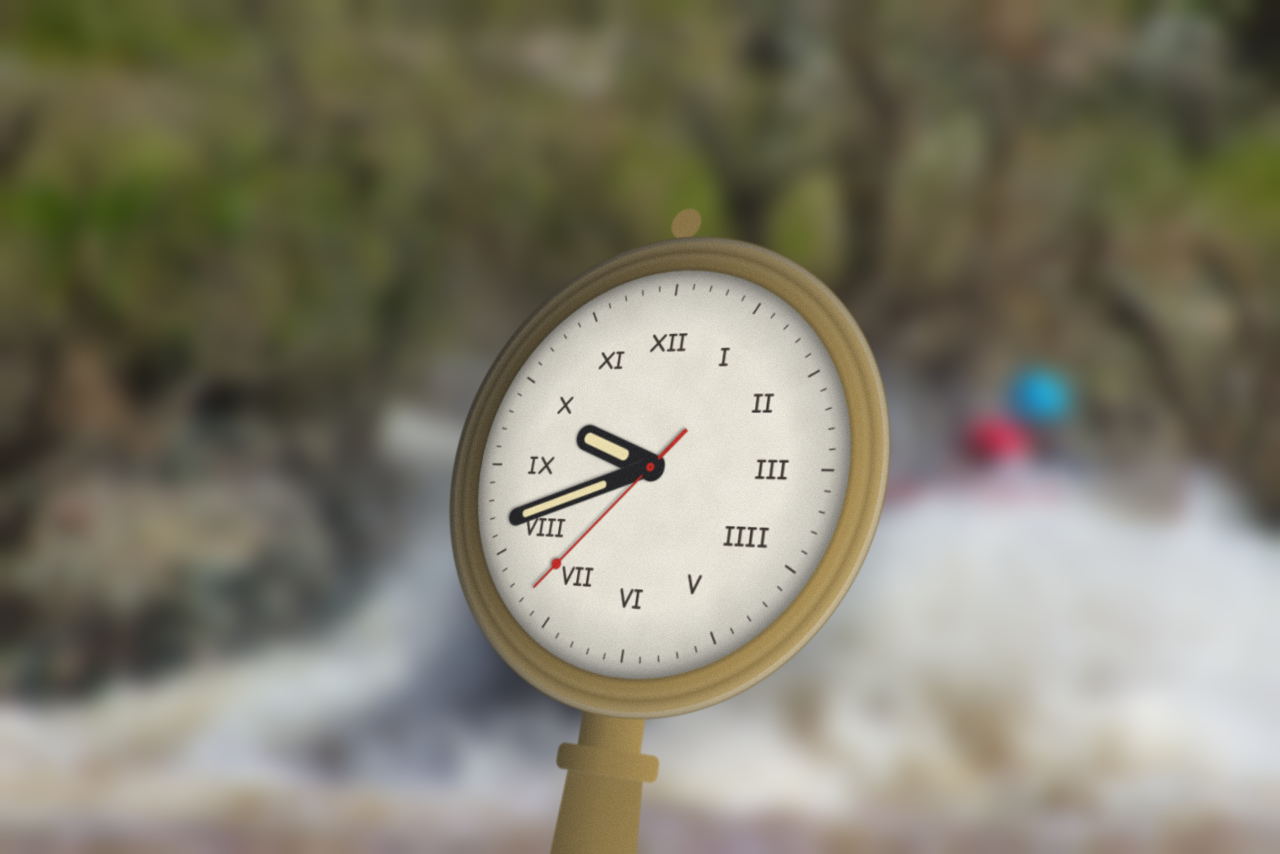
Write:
9,41,37
